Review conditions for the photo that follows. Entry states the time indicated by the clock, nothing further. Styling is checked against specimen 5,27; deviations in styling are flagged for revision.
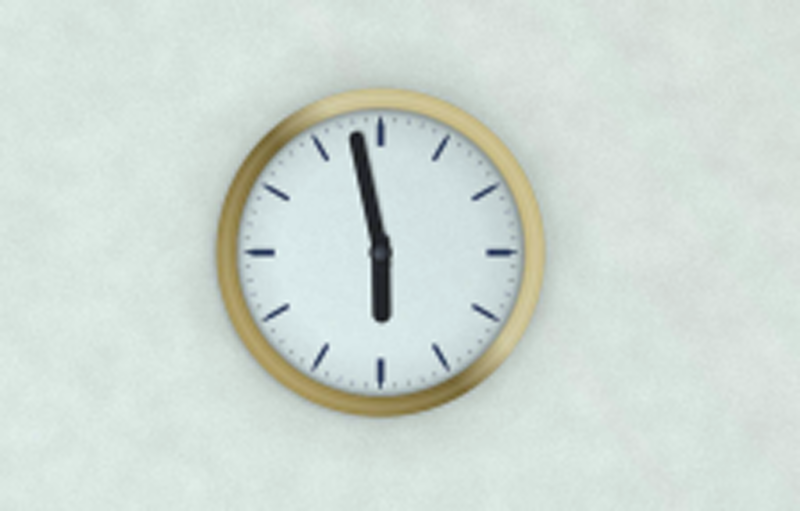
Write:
5,58
